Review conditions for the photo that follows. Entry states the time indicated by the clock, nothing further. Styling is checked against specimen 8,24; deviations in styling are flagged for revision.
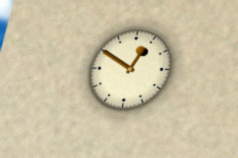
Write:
12,50
